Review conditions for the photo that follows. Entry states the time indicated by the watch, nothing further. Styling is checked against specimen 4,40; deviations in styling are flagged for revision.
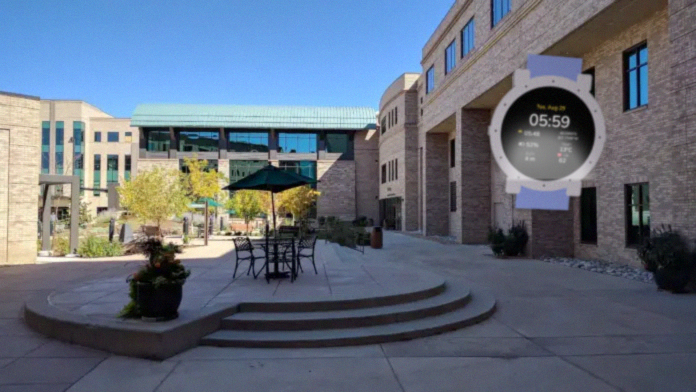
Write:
5,59
